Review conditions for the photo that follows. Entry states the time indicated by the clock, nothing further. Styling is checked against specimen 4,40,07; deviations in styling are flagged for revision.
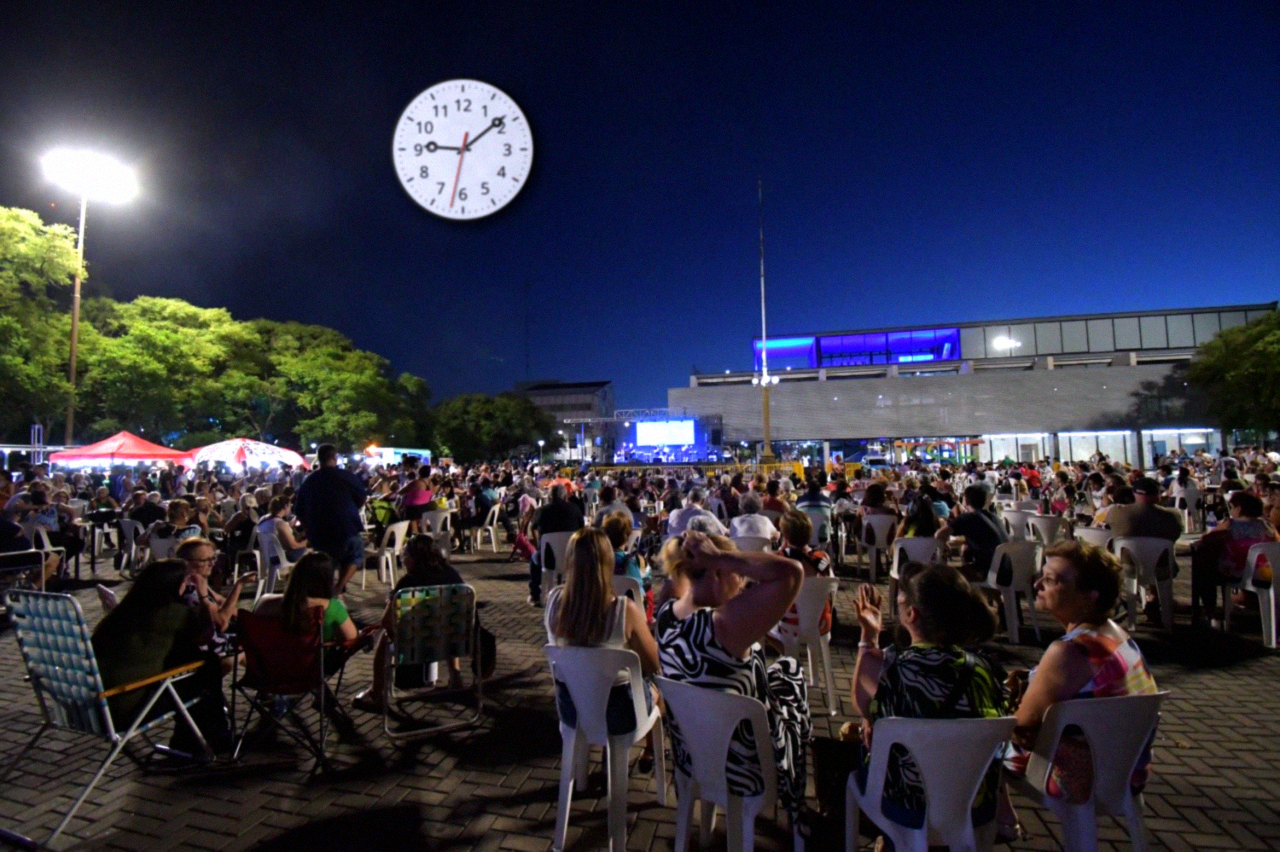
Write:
9,08,32
